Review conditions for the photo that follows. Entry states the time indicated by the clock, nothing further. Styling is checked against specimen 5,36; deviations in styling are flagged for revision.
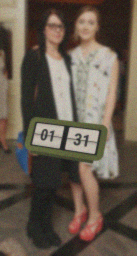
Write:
1,31
